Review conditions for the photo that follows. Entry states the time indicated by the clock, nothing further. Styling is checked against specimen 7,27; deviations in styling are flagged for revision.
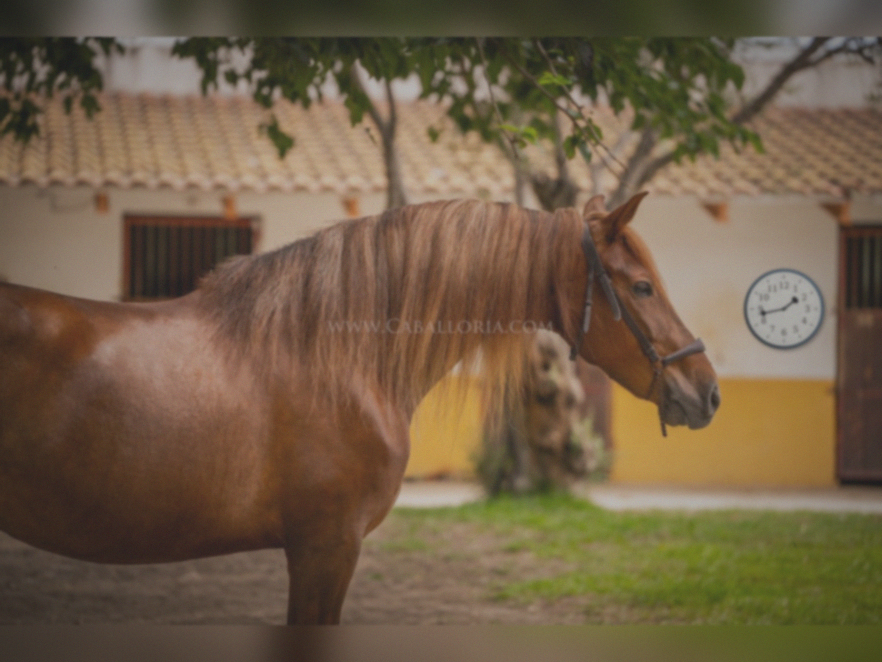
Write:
1,43
